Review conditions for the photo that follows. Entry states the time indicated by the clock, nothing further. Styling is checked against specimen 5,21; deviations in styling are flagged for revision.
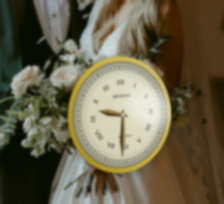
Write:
9,31
